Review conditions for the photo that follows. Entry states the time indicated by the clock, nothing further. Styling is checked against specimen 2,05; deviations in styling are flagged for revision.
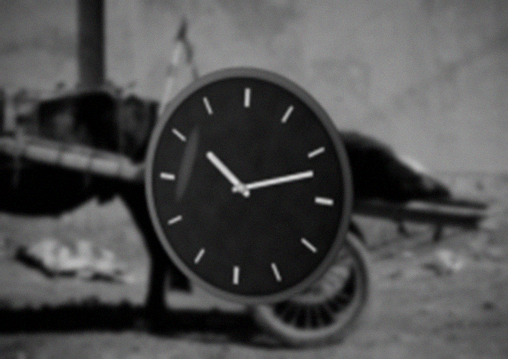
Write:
10,12
